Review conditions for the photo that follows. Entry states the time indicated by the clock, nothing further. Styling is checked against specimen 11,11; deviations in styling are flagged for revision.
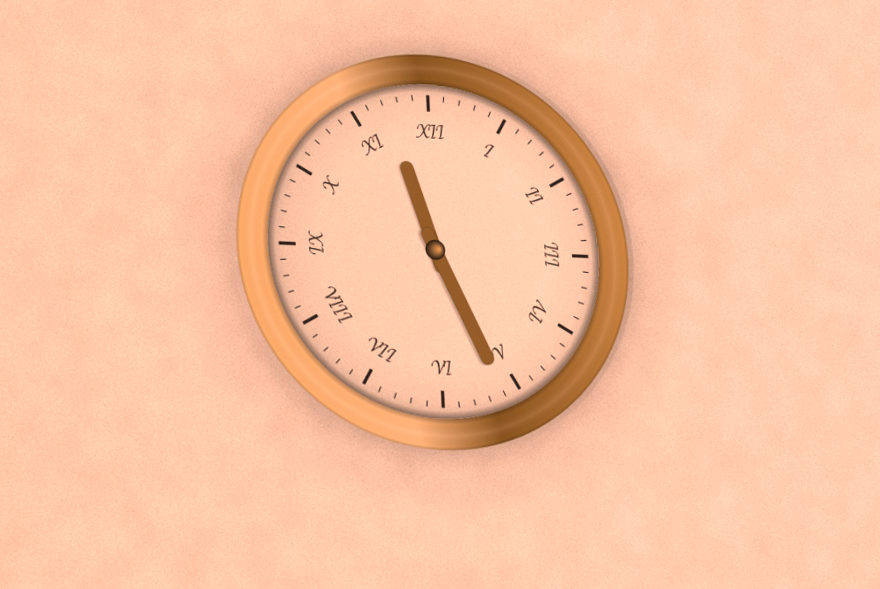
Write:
11,26
